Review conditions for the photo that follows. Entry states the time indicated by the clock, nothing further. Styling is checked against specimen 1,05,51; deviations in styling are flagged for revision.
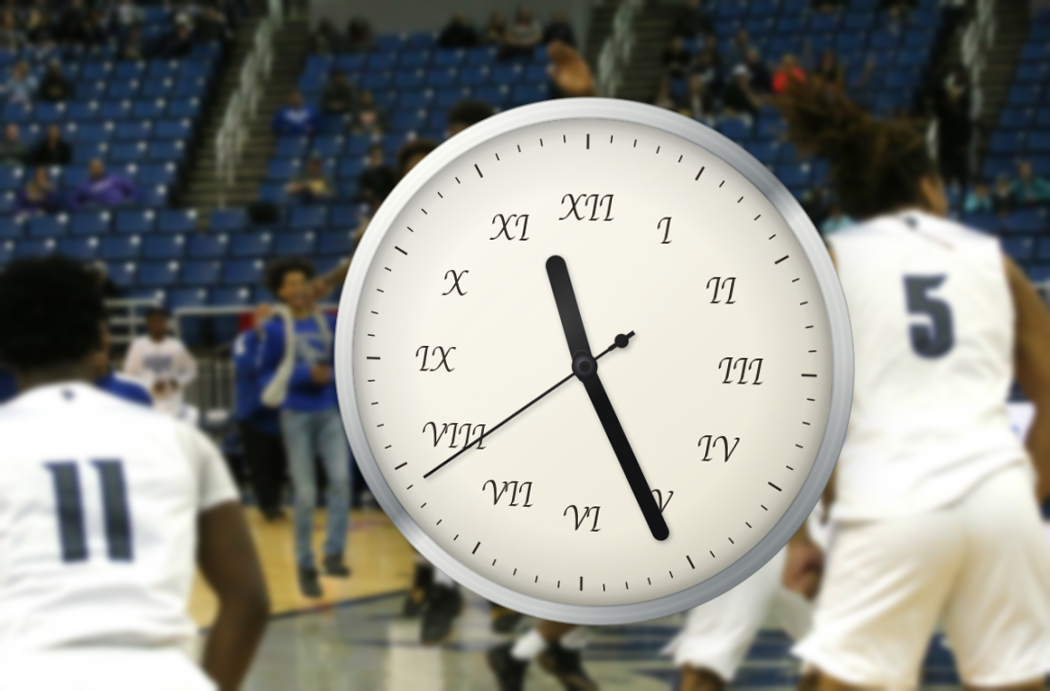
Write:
11,25,39
